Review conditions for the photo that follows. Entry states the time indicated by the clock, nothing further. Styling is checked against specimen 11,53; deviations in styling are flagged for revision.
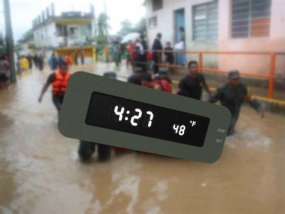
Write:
4,27
